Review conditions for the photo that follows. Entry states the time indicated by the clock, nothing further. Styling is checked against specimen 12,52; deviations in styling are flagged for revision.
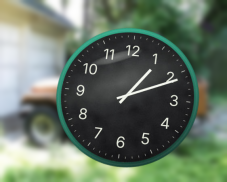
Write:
1,11
